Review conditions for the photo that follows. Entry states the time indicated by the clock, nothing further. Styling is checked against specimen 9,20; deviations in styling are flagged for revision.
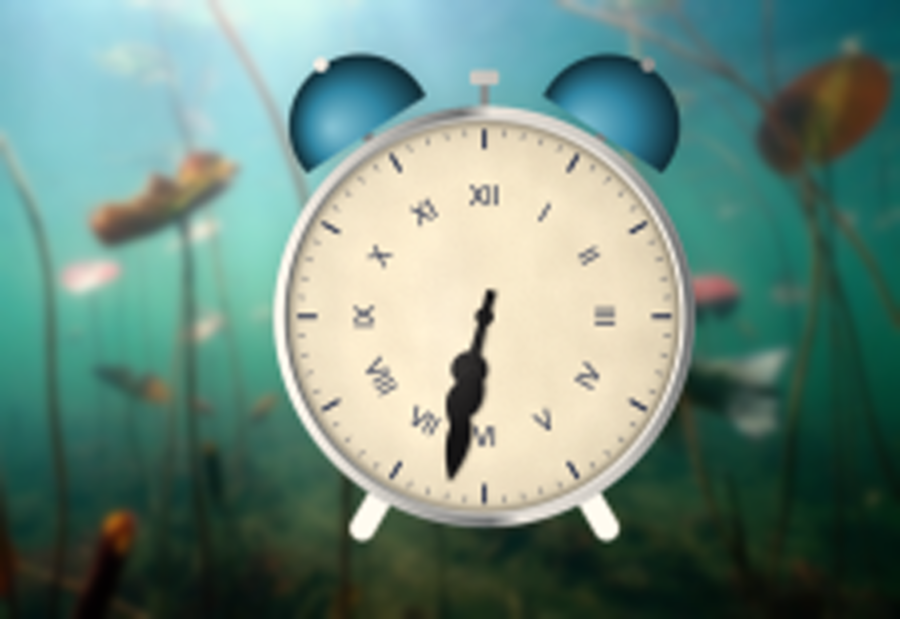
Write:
6,32
